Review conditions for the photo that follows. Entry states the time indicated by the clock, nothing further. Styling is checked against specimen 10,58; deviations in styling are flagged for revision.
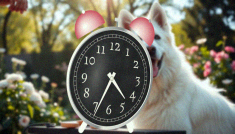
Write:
4,34
